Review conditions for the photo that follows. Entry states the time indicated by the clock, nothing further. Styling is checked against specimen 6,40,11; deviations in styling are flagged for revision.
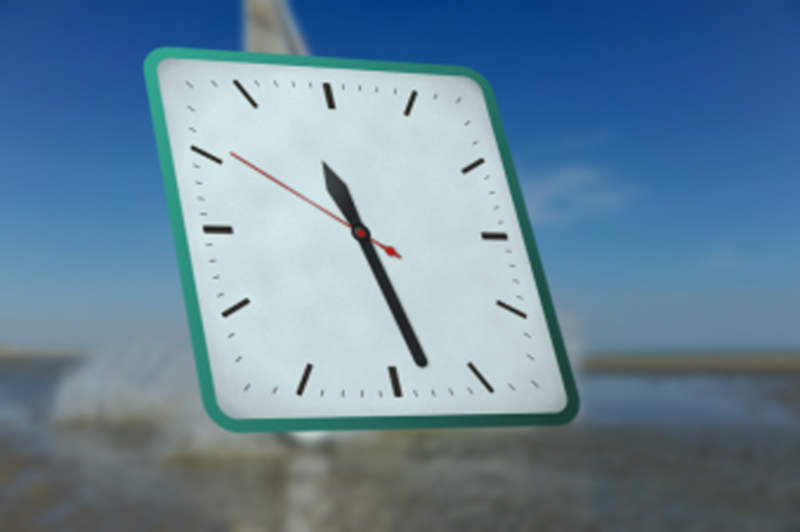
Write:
11,27,51
